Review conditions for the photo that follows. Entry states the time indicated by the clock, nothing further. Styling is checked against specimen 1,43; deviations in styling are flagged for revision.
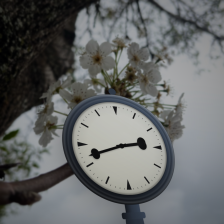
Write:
2,42
